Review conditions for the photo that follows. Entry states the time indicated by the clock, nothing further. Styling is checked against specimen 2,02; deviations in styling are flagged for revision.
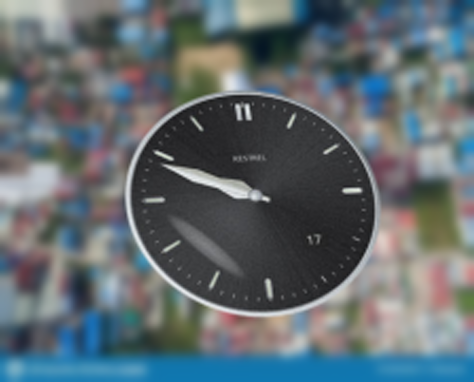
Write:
9,49
